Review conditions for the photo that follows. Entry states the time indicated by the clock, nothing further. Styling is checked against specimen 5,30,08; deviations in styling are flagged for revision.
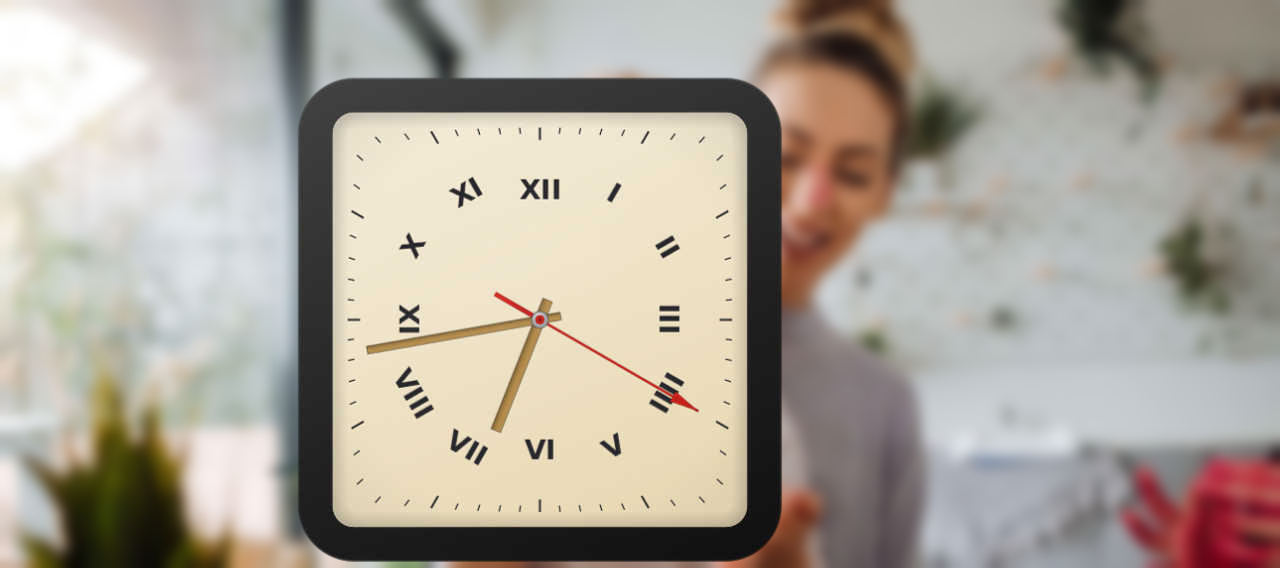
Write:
6,43,20
